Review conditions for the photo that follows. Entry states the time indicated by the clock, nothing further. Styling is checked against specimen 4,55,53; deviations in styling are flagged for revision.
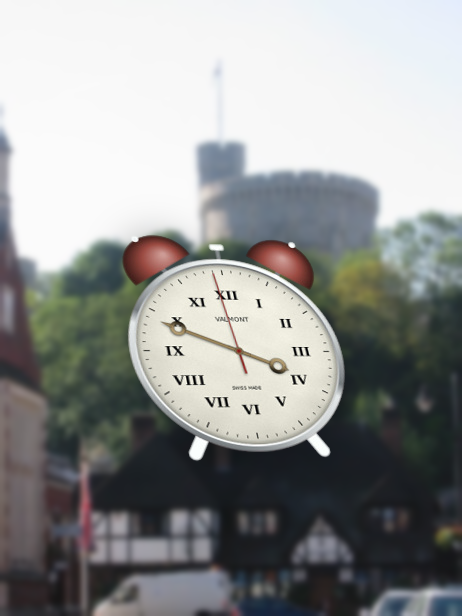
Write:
3,48,59
